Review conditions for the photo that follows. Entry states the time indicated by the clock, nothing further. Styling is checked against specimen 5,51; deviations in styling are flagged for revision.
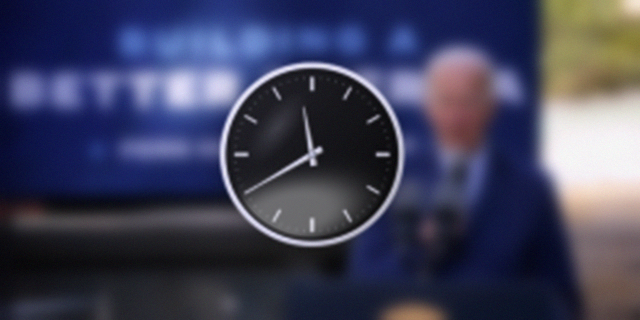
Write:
11,40
